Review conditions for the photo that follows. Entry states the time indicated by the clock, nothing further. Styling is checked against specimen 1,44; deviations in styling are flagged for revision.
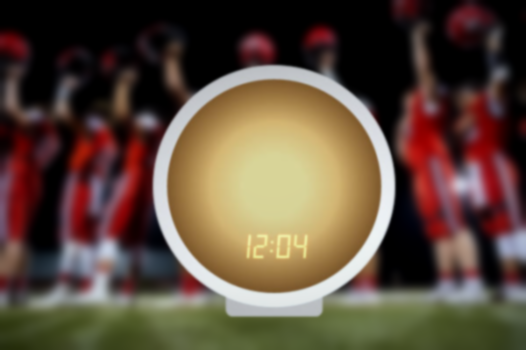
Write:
12,04
